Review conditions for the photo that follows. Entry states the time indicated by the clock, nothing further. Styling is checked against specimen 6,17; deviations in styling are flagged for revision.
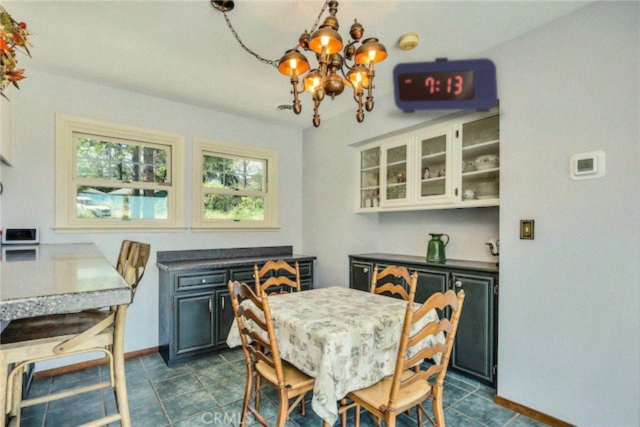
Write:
7,13
